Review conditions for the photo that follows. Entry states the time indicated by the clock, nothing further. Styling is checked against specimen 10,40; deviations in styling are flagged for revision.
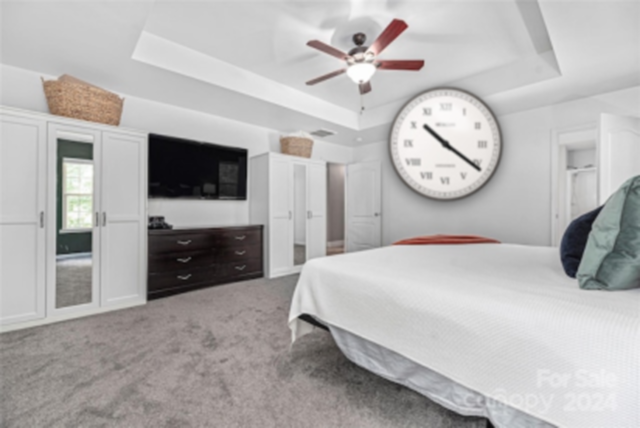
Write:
10,21
